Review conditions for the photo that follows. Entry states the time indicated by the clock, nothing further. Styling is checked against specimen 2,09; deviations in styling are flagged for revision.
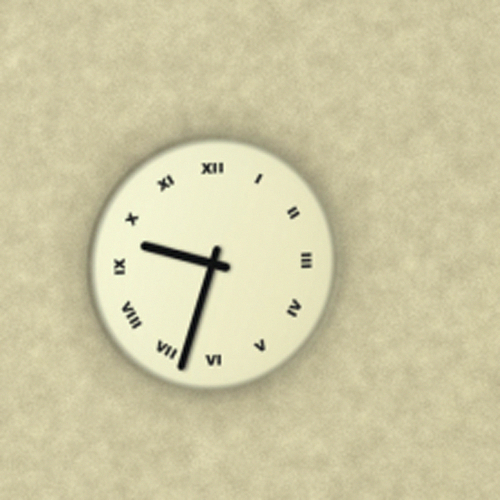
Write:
9,33
